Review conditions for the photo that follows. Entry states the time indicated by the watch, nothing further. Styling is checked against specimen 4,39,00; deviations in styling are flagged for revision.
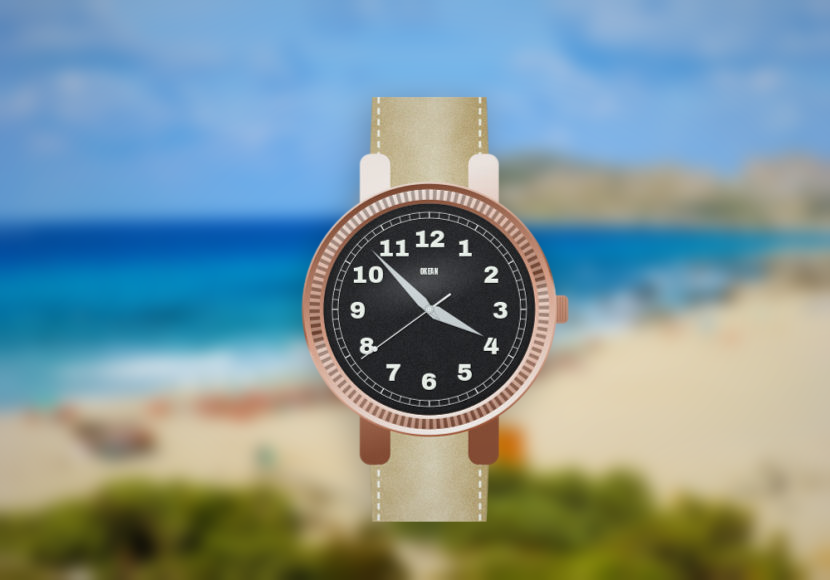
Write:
3,52,39
